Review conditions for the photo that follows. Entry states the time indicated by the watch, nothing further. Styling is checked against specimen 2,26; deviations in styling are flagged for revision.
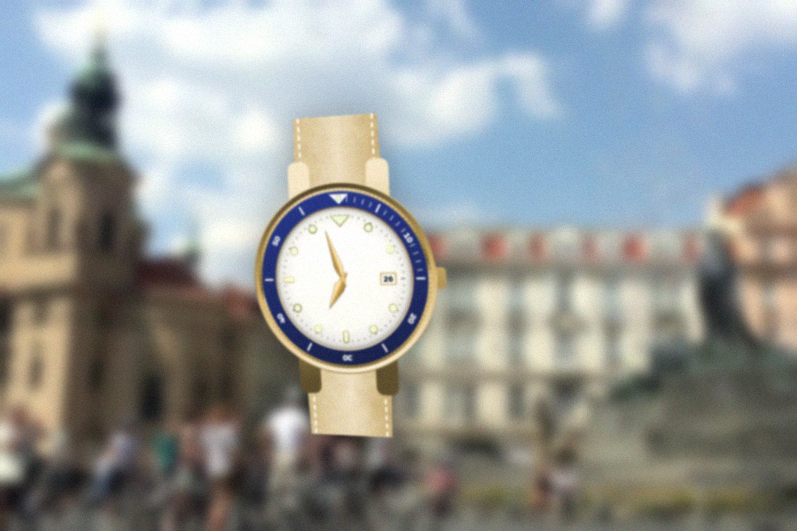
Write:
6,57
